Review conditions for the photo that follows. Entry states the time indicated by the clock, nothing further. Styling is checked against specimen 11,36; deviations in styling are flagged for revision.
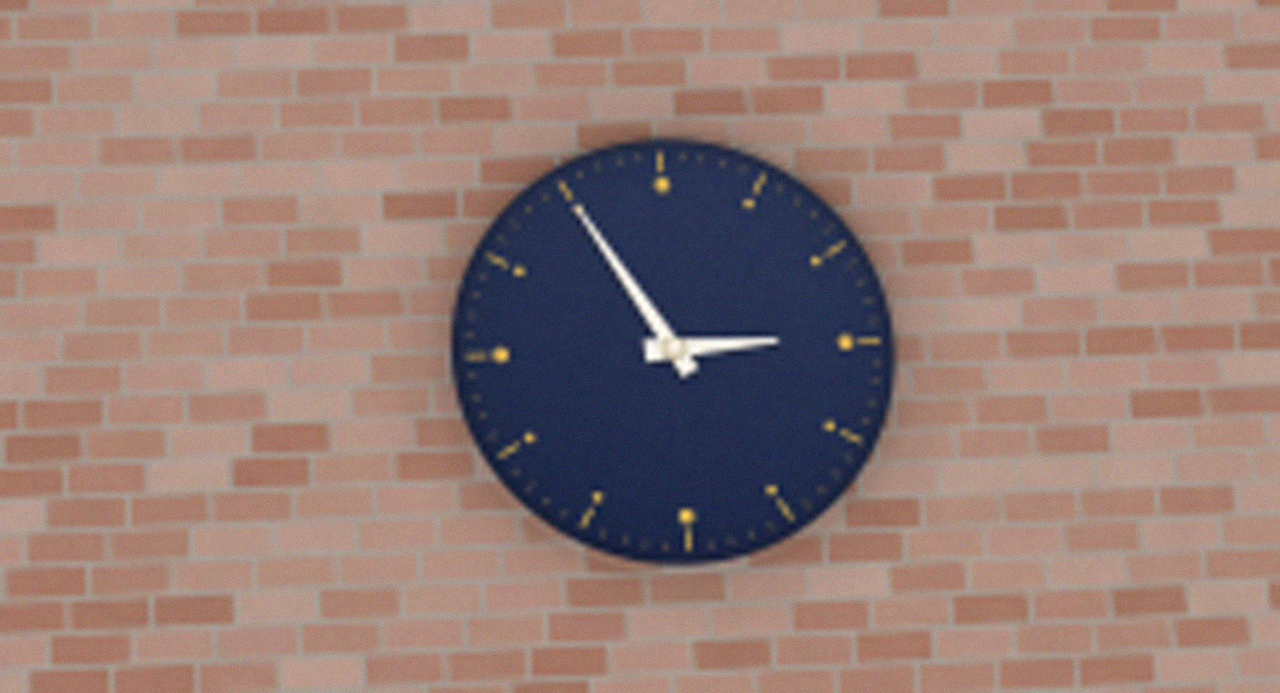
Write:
2,55
